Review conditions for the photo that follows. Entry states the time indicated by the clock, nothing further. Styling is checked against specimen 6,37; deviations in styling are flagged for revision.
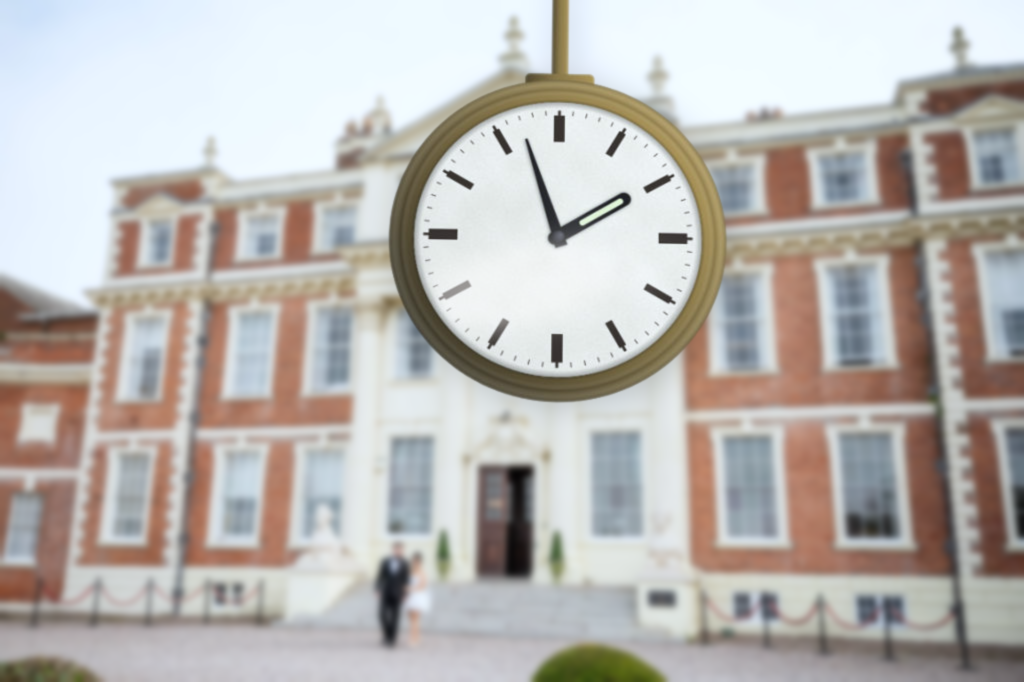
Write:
1,57
